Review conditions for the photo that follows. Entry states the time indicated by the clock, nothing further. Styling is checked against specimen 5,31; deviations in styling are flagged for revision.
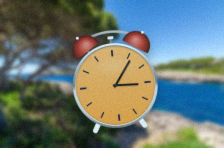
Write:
3,06
